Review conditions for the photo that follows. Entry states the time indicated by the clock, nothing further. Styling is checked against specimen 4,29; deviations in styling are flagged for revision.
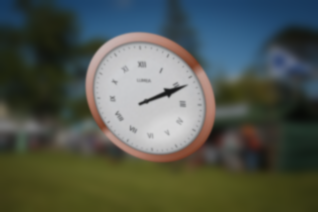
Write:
2,11
